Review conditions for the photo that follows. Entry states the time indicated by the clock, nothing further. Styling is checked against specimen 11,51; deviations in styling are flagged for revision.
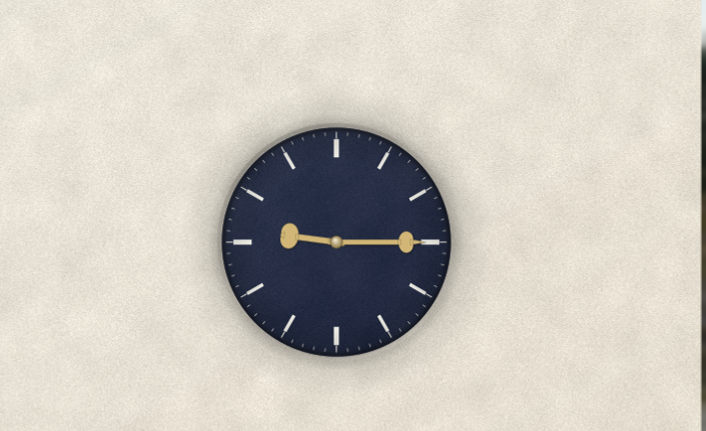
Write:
9,15
